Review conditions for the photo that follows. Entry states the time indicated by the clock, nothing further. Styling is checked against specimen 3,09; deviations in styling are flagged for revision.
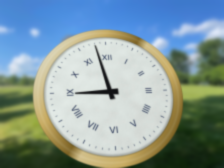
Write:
8,58
